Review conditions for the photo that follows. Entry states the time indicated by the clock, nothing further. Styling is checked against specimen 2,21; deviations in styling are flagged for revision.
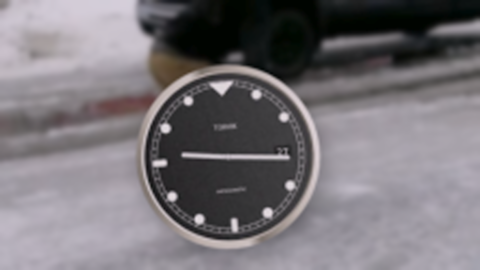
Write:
9,16
